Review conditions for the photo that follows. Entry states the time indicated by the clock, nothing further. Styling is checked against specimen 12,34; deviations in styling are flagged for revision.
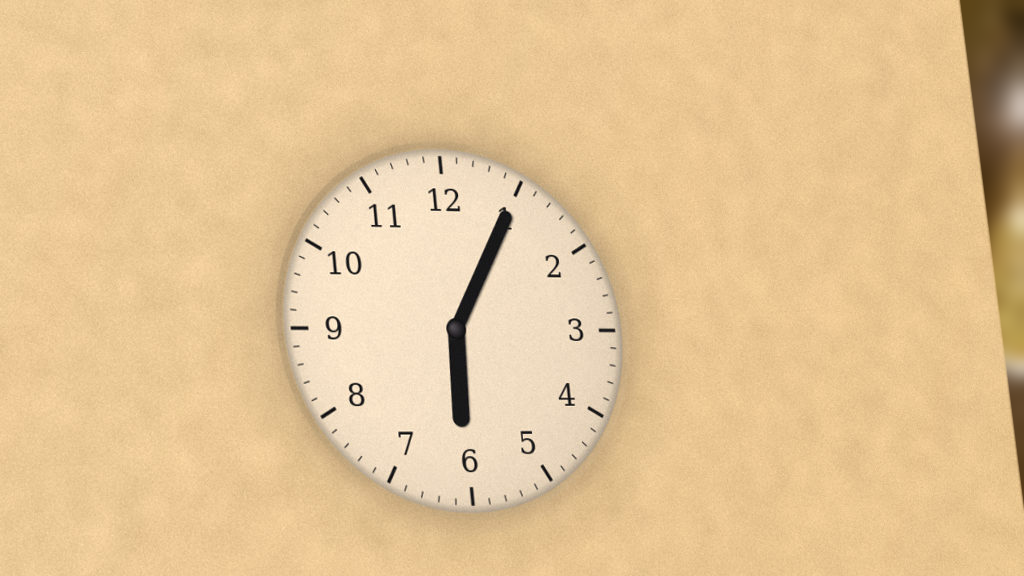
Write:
6,05
